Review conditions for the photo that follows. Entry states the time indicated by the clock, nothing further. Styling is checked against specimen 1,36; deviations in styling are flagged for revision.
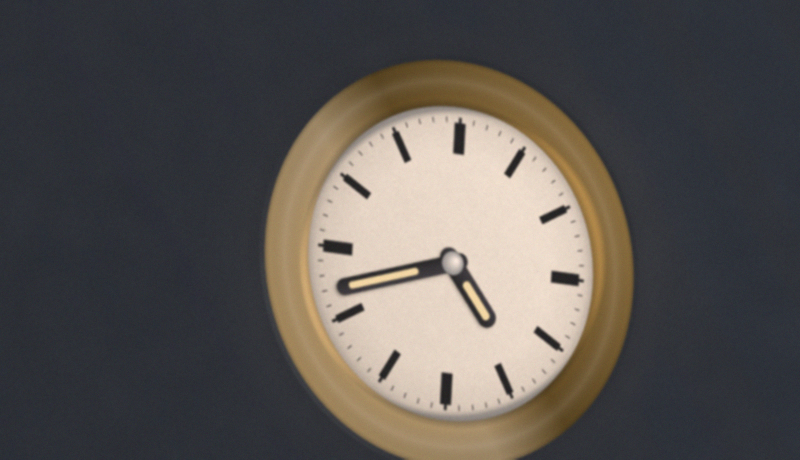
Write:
4,42
